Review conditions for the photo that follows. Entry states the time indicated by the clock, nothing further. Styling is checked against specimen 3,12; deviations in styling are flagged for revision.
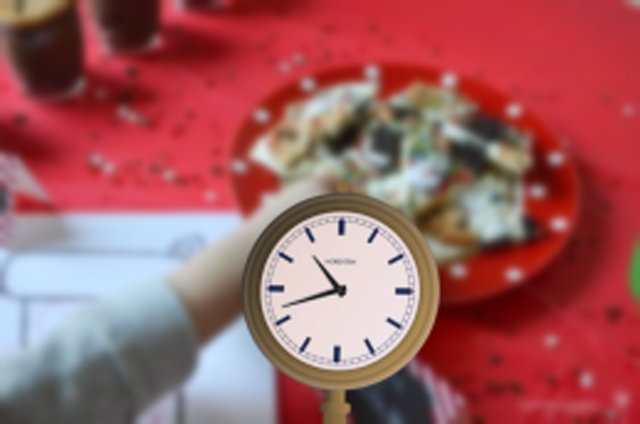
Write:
10,42
